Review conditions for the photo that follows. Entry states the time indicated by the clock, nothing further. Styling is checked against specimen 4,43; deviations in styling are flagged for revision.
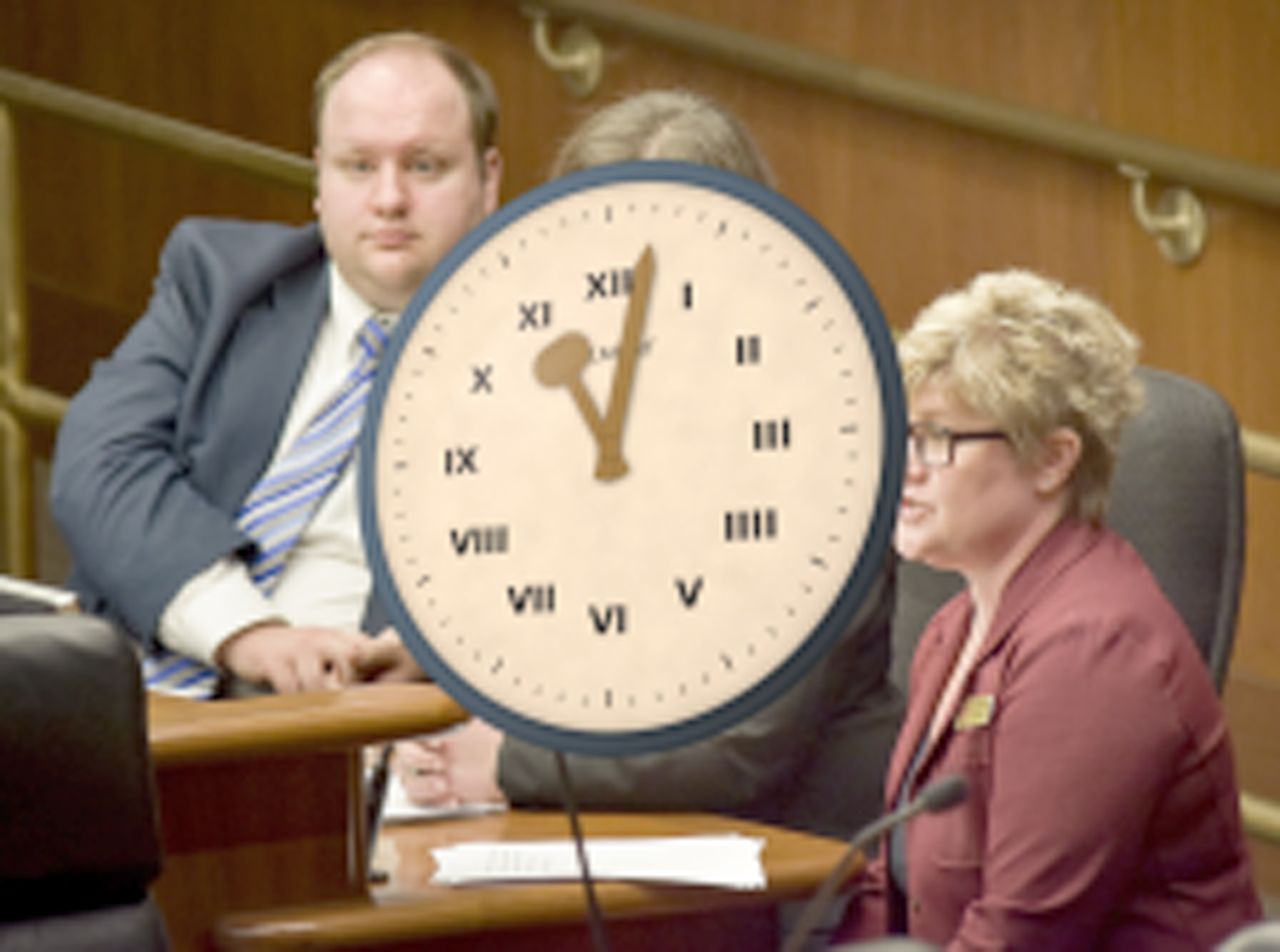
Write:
11,02
